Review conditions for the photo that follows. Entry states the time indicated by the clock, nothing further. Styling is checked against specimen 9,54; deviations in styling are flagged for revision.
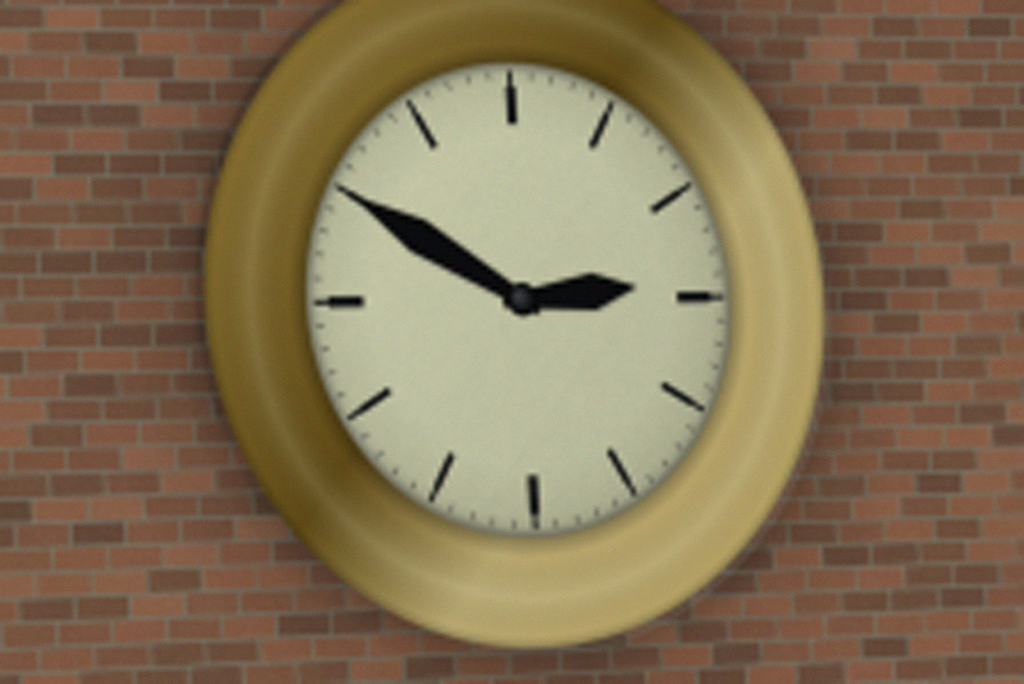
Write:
2,50
